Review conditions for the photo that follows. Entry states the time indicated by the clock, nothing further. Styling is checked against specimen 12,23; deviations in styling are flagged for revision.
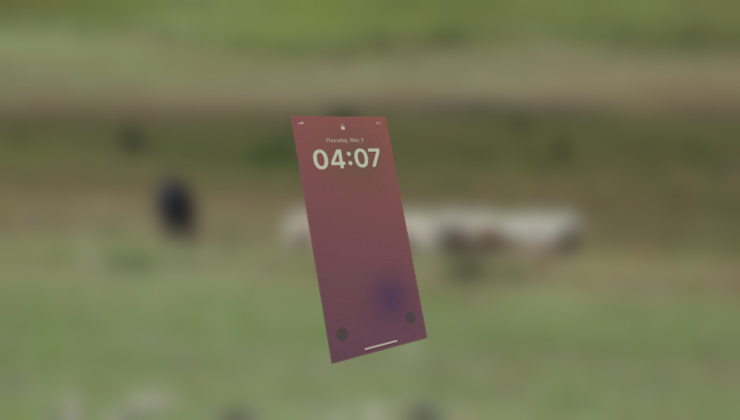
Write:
4,07
